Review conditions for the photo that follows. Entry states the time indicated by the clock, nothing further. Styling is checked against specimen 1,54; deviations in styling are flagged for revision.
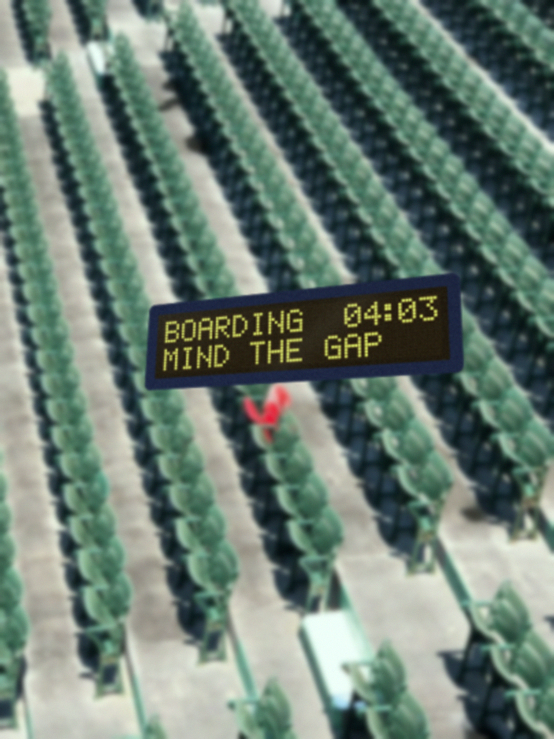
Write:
4,03
